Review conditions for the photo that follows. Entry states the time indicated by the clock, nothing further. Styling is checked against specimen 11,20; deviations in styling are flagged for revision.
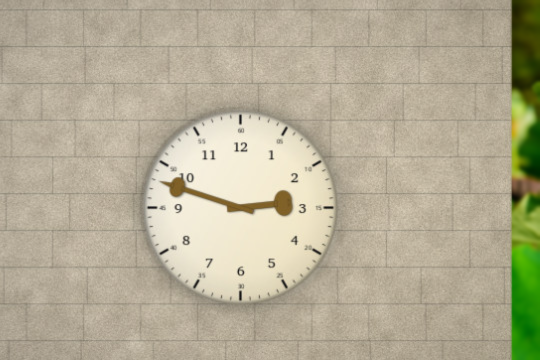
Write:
2,48
